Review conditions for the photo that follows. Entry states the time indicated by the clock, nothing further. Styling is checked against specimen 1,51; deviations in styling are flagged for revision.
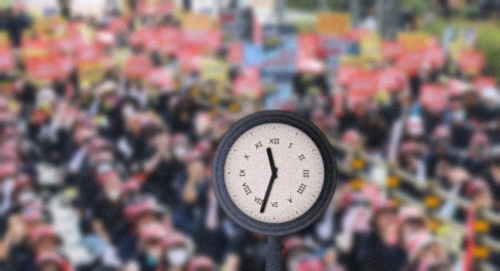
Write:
11,33
